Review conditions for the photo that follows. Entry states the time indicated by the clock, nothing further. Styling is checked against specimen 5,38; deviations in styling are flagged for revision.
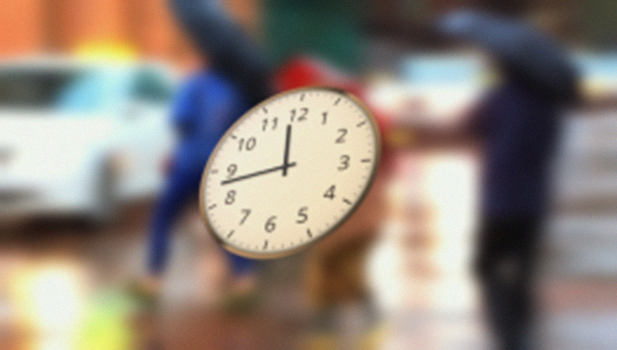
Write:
11,43
